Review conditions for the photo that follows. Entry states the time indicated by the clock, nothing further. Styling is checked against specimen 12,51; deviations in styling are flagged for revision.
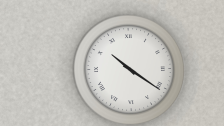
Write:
10,21
